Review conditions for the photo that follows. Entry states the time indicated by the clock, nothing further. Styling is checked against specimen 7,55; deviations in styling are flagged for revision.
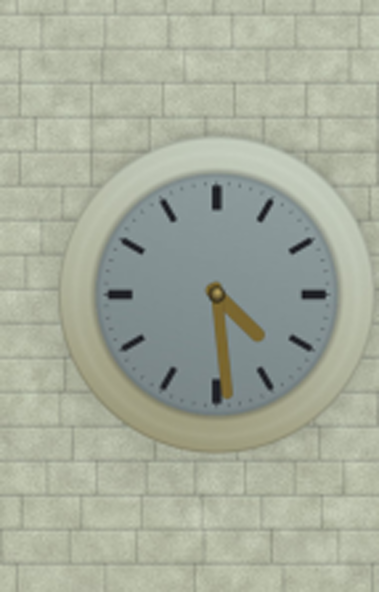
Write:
4,29
